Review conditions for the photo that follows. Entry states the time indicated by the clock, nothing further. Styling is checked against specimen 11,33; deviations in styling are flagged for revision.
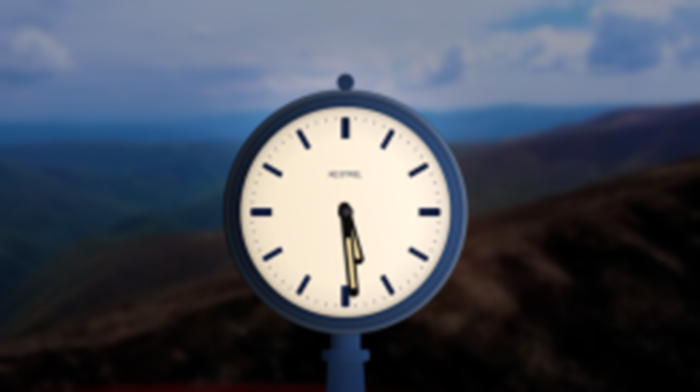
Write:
5,29
